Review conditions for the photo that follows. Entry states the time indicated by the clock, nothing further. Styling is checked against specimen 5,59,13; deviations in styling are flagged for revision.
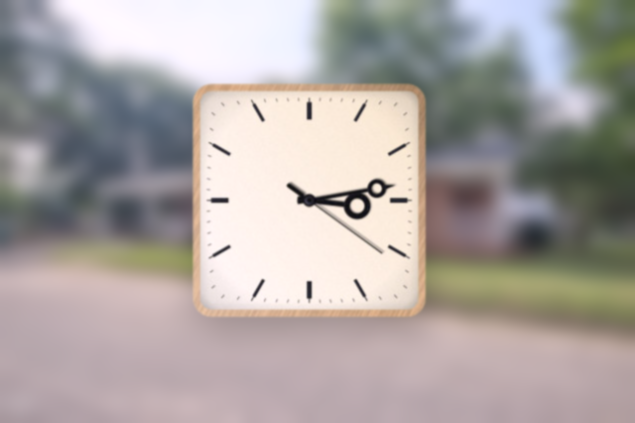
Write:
3,13,21
